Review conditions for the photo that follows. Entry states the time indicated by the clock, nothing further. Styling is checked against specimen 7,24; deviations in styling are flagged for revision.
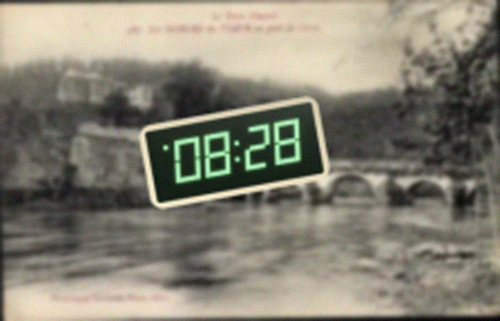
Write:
8,28
